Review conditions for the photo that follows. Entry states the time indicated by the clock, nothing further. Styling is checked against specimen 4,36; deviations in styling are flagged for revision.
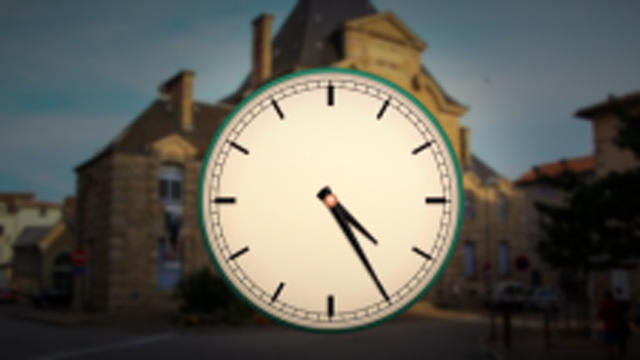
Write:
4,25
